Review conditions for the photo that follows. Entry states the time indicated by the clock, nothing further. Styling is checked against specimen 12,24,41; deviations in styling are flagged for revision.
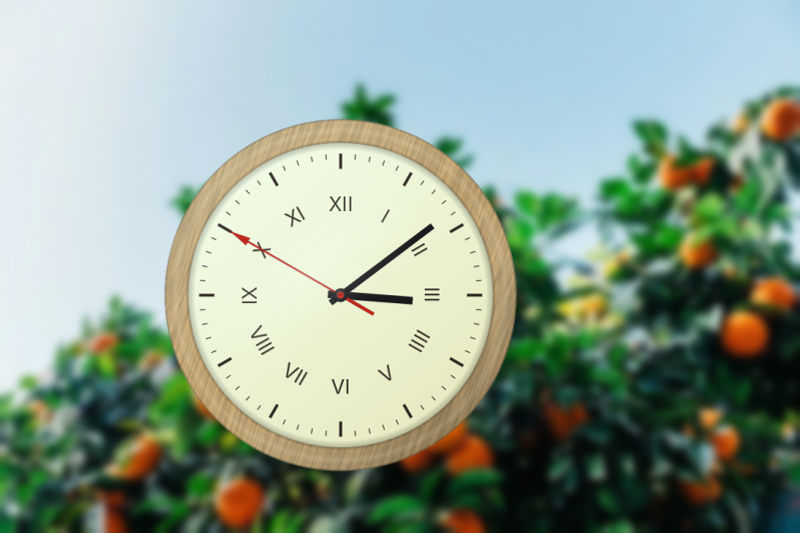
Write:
3,08,50
